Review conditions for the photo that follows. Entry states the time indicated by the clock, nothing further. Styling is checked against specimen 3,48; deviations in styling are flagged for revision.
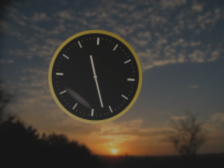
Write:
11,27
